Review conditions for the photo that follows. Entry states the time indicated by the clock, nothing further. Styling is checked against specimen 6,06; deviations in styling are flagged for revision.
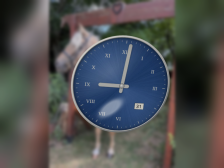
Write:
9,01
